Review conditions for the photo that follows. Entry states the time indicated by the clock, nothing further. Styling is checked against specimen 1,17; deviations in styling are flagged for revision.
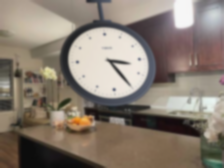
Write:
3,25
